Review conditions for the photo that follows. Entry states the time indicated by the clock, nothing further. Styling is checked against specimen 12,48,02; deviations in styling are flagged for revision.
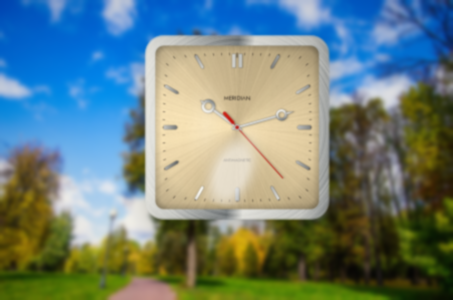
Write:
10,12,23
